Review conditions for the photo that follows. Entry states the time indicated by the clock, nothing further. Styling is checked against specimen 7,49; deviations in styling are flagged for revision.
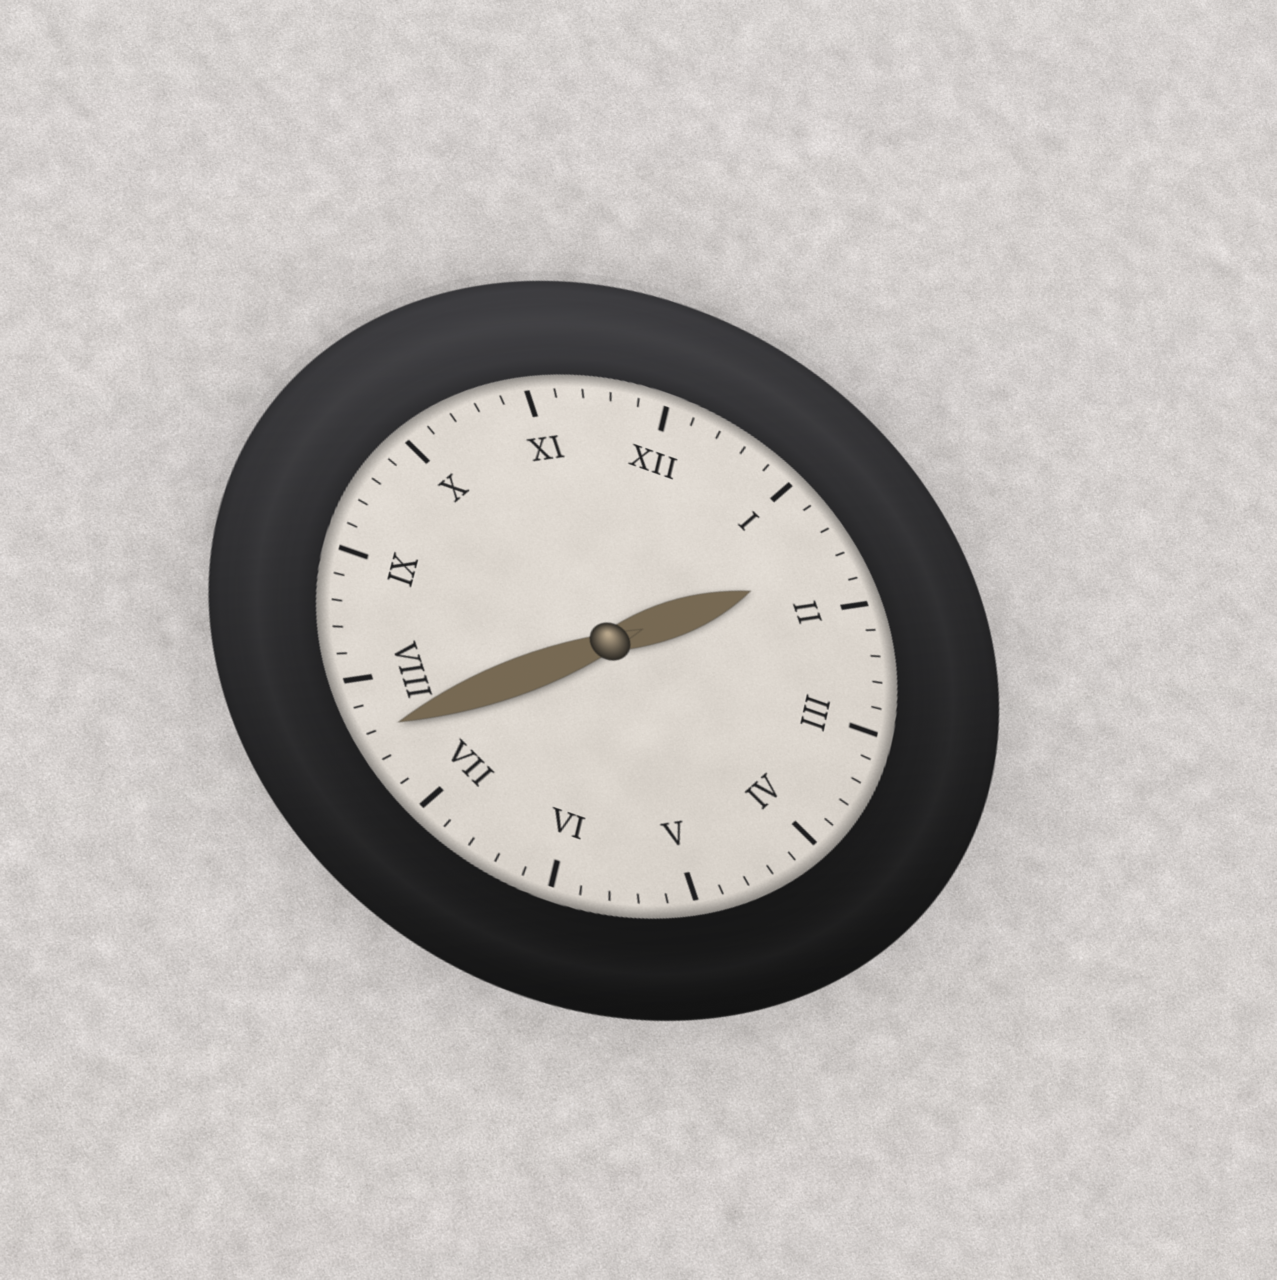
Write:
1,38
